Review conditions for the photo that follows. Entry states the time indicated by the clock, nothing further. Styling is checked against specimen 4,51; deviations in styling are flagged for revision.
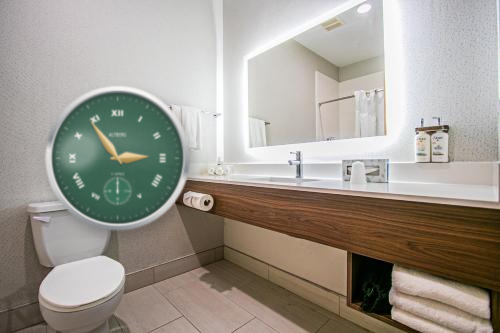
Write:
2,54
